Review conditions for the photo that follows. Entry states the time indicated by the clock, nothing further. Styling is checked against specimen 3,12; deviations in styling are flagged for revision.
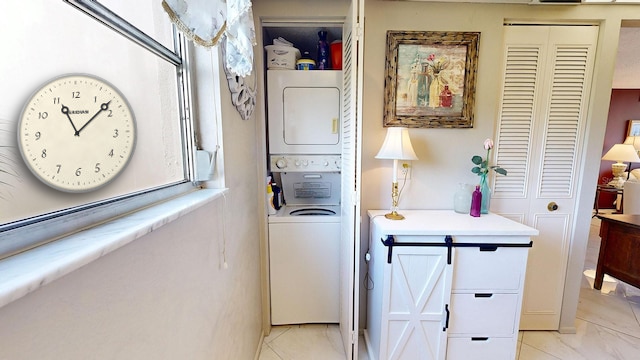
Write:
11,08
